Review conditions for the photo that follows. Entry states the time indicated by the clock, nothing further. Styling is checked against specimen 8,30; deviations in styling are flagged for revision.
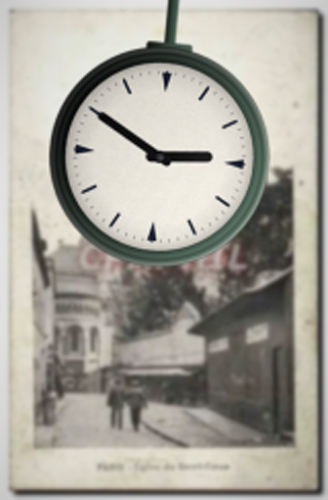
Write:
2,50
